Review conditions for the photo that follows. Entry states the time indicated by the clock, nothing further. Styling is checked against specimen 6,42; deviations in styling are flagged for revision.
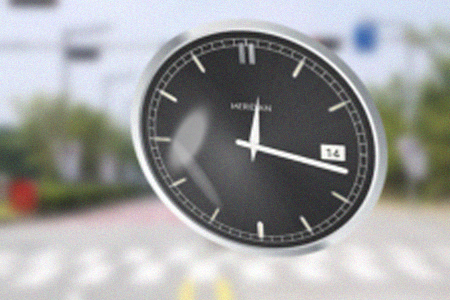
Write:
12,17
